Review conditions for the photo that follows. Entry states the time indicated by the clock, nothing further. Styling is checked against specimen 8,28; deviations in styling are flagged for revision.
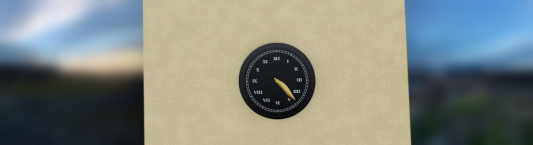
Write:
4,23
